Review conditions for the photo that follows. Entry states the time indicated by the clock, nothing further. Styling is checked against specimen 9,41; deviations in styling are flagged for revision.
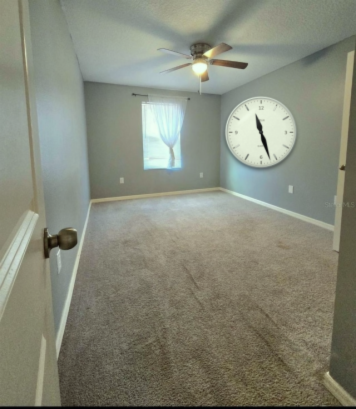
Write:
11,27
